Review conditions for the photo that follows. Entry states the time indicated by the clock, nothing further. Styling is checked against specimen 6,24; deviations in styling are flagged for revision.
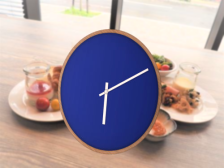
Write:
6,11
